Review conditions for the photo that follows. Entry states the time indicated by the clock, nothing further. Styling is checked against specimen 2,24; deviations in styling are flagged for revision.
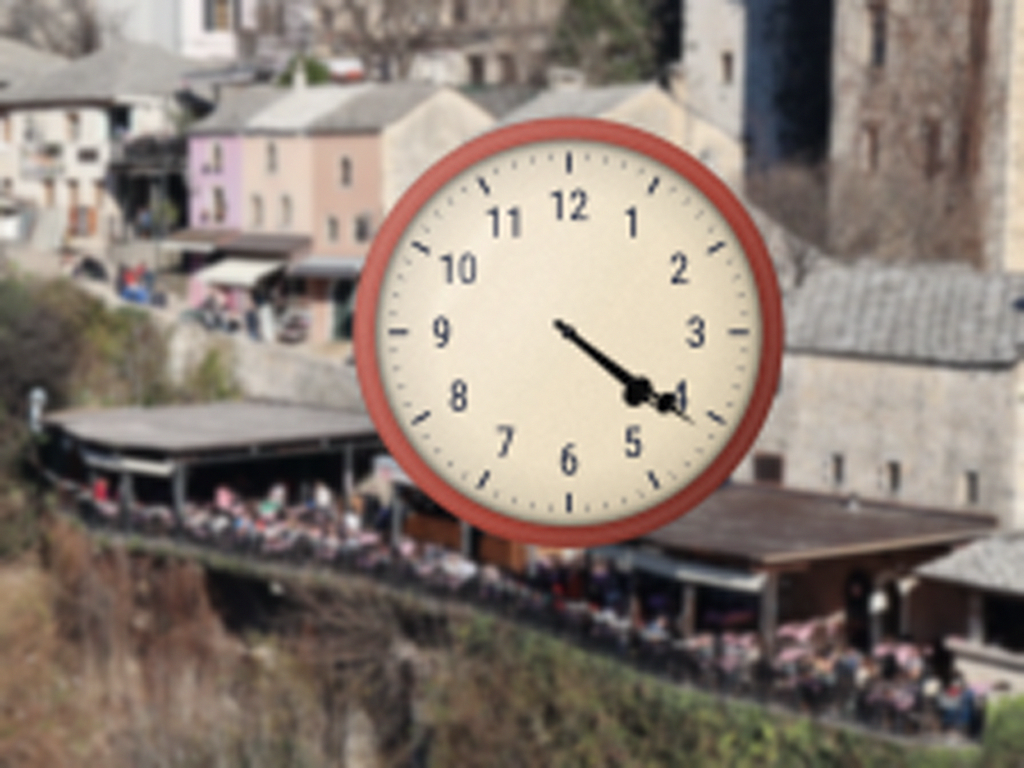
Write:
4,21
